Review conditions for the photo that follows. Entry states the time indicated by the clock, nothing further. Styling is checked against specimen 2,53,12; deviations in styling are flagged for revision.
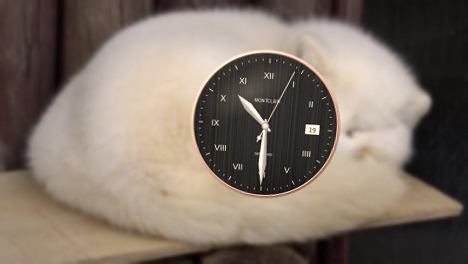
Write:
10,30,04
